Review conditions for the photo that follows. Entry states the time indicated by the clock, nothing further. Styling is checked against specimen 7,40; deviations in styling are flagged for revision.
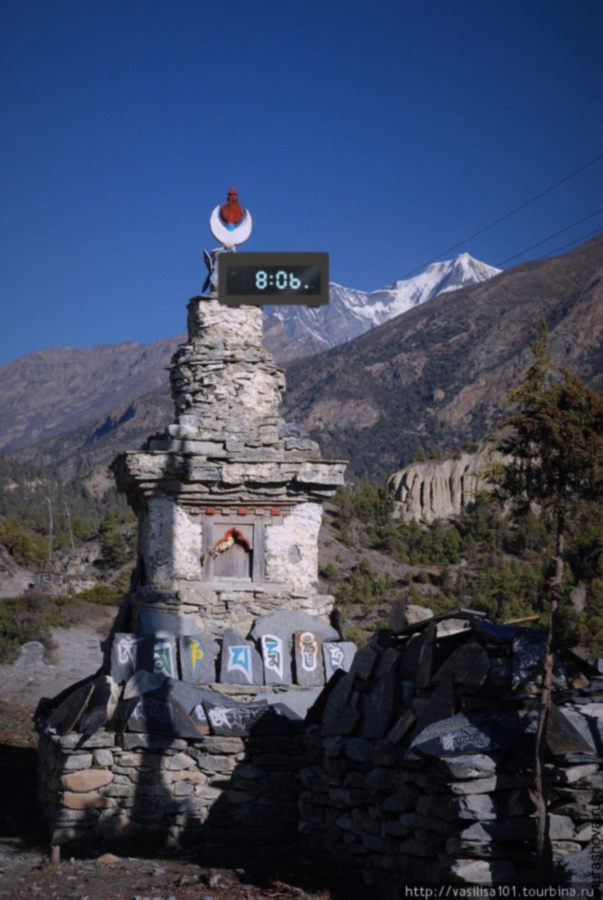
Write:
8,06
